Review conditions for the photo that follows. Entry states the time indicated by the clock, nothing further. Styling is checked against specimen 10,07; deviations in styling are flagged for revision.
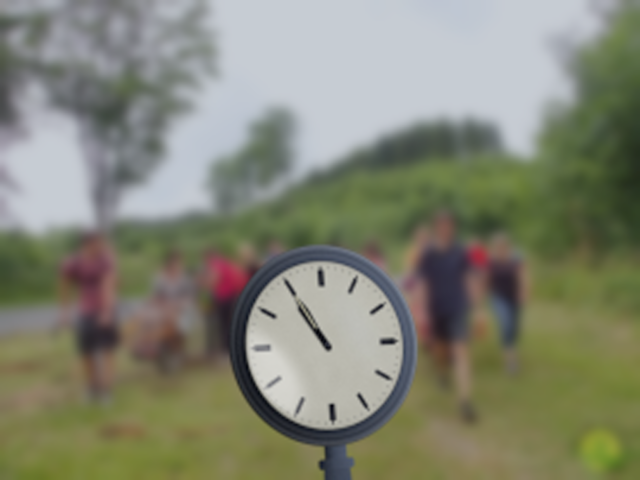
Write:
10,55
